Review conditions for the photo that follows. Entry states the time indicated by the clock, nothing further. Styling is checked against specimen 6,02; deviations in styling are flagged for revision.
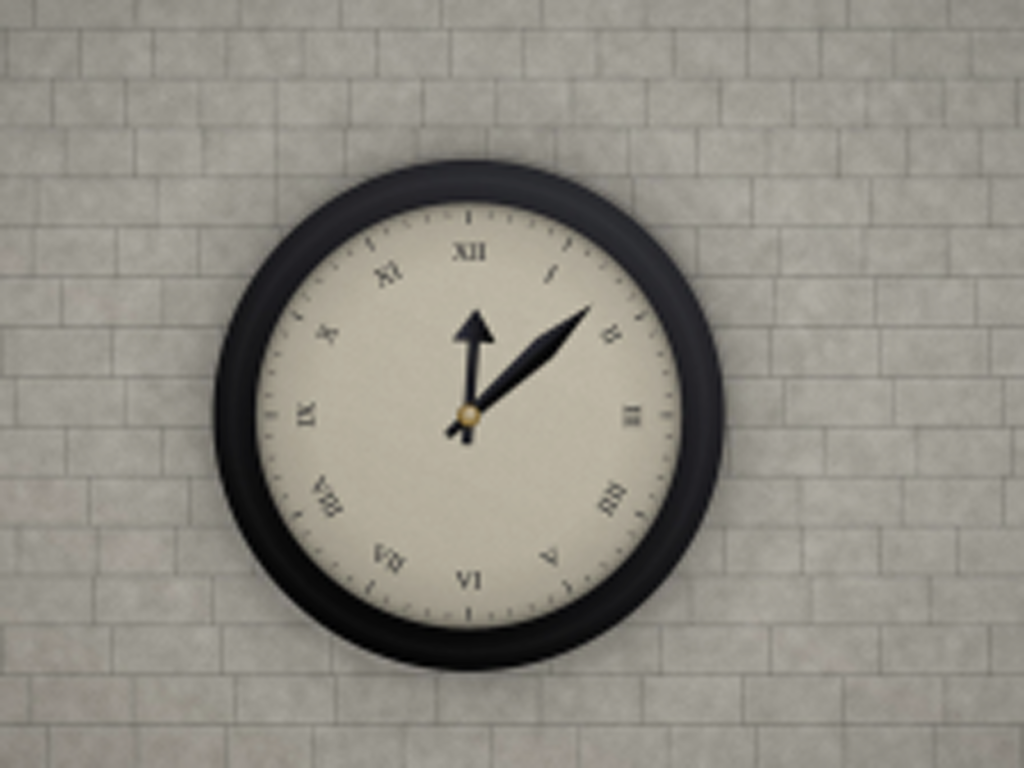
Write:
12,08
